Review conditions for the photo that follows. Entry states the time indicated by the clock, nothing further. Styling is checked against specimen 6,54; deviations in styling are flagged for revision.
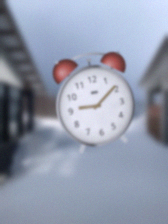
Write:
9,09
